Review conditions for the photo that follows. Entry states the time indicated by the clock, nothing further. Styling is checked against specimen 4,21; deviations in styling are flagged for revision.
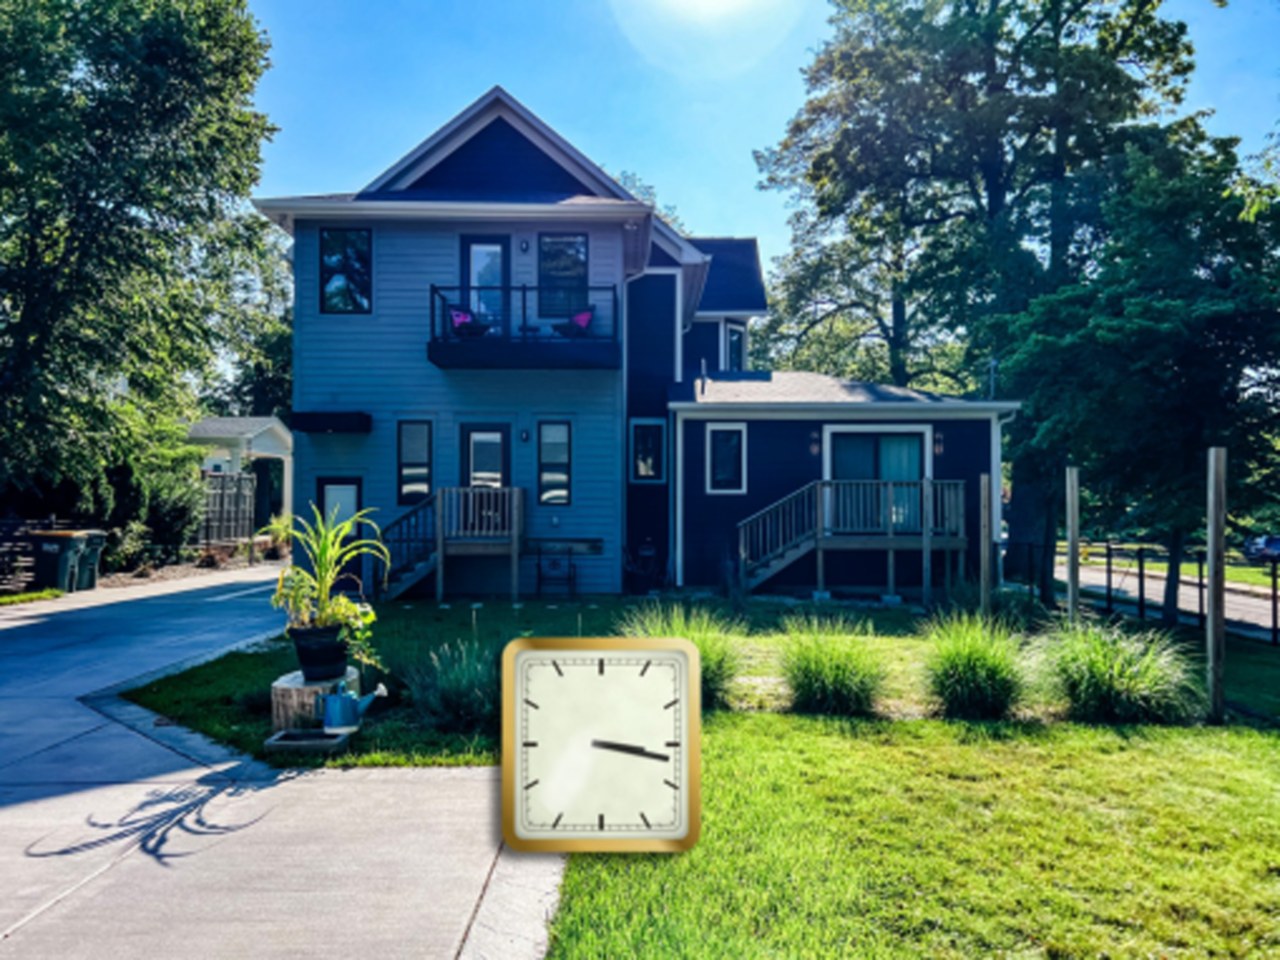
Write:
3,17
